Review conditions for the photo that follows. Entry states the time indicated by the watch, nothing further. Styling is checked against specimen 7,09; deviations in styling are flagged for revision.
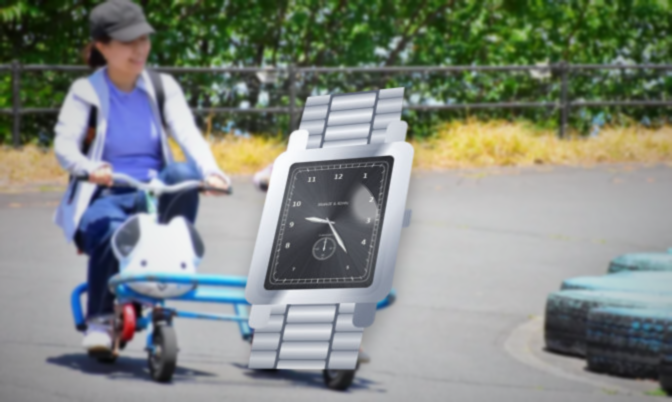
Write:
9,24
